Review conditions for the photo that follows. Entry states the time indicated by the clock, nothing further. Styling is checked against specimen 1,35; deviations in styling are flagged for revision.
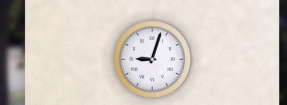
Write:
9,03
